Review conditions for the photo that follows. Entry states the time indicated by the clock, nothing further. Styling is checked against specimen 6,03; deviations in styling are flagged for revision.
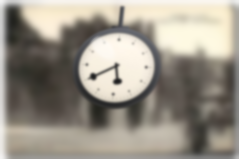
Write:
5,40
